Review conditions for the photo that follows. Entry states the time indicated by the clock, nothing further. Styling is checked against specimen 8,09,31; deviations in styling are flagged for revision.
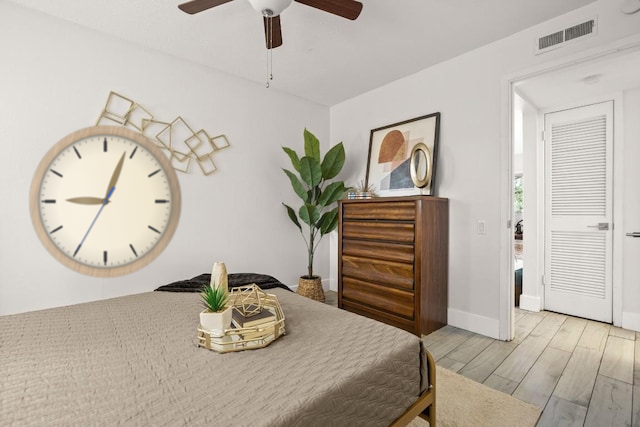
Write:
9,03,35
